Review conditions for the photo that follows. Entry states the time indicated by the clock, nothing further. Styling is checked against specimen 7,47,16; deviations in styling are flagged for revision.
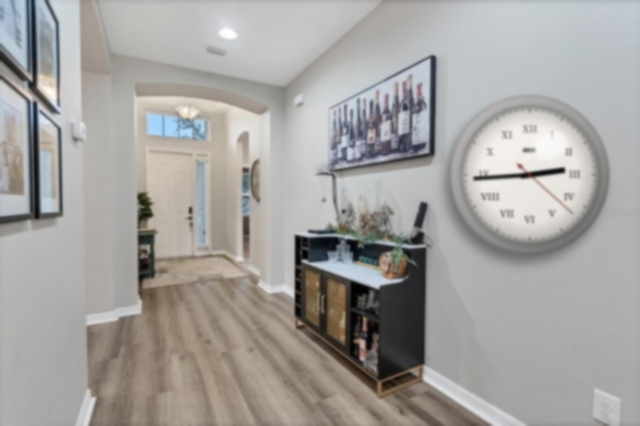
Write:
2,44,22
